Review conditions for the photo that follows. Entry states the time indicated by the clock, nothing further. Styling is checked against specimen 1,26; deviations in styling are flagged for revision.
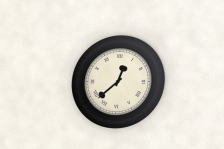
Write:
12,38
